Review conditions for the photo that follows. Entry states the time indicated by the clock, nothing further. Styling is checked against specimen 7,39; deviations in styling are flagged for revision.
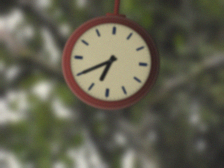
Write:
6,40
